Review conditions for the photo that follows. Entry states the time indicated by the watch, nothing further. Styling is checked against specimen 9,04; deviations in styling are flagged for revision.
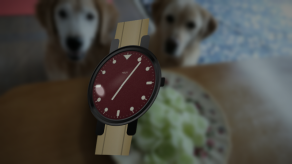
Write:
7,06
